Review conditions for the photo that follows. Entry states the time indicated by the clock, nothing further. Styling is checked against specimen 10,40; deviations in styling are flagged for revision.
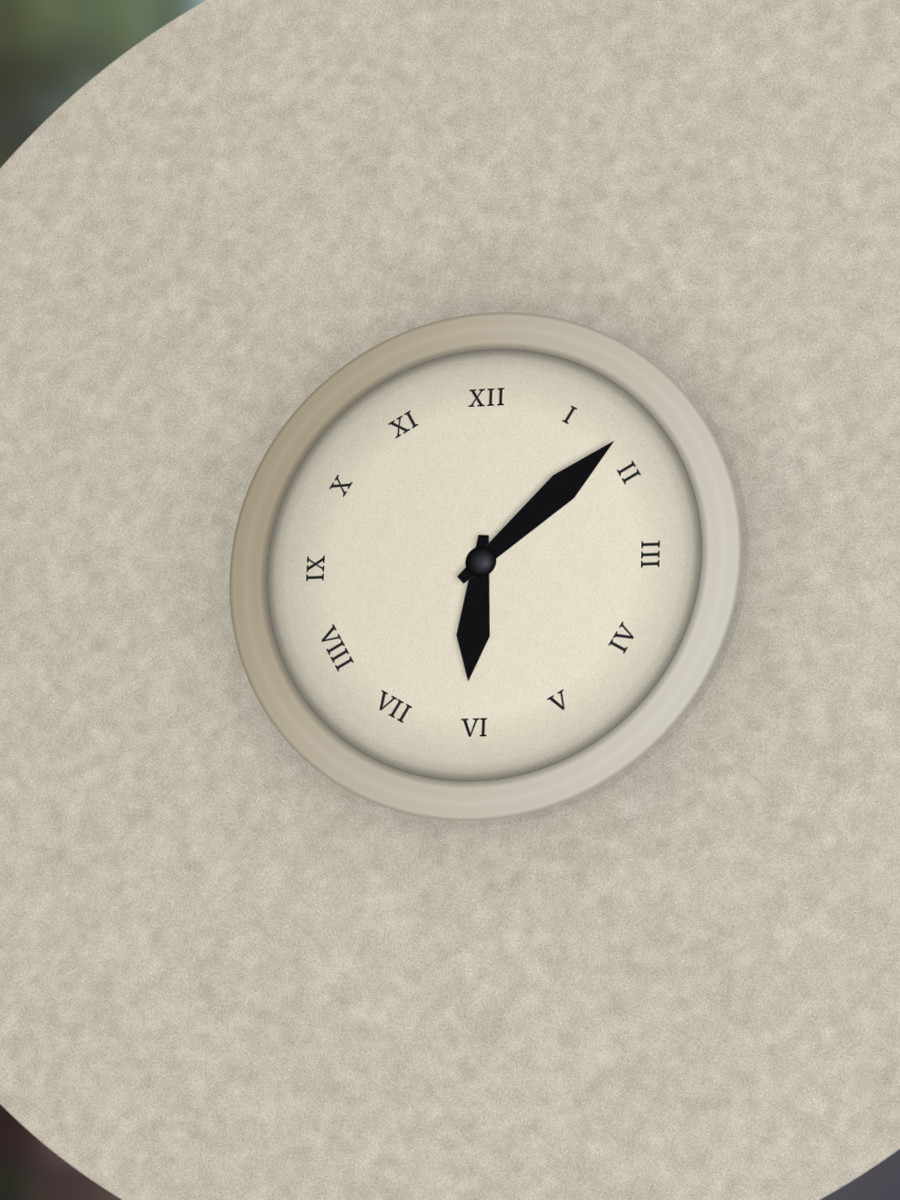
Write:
6,08
